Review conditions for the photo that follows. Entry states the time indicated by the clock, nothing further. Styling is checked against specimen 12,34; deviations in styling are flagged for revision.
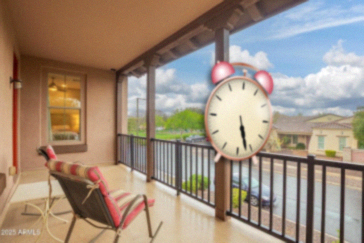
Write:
5,27
